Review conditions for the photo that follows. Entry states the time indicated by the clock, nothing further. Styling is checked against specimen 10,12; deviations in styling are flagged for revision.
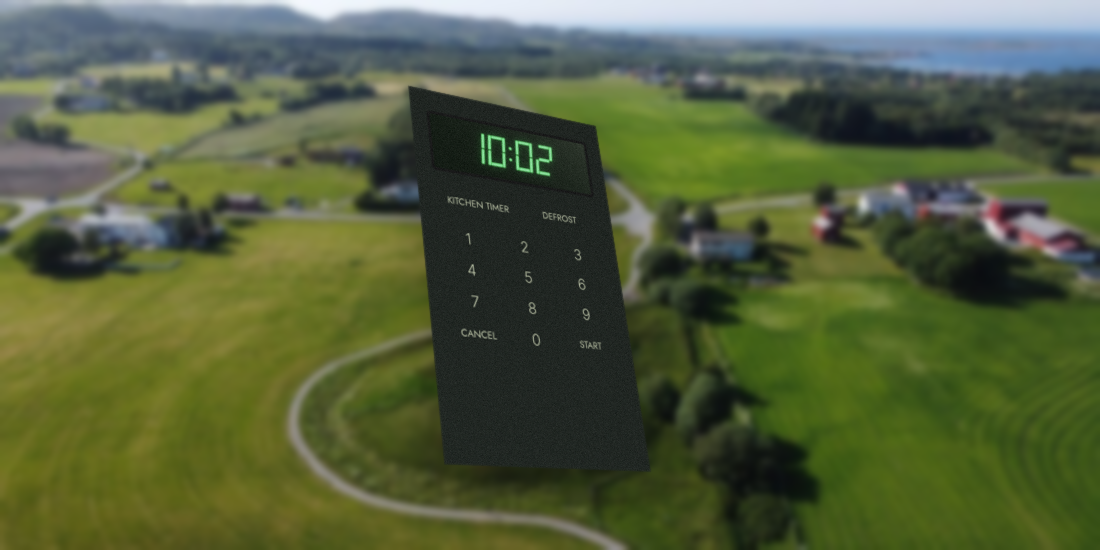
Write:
10,02
